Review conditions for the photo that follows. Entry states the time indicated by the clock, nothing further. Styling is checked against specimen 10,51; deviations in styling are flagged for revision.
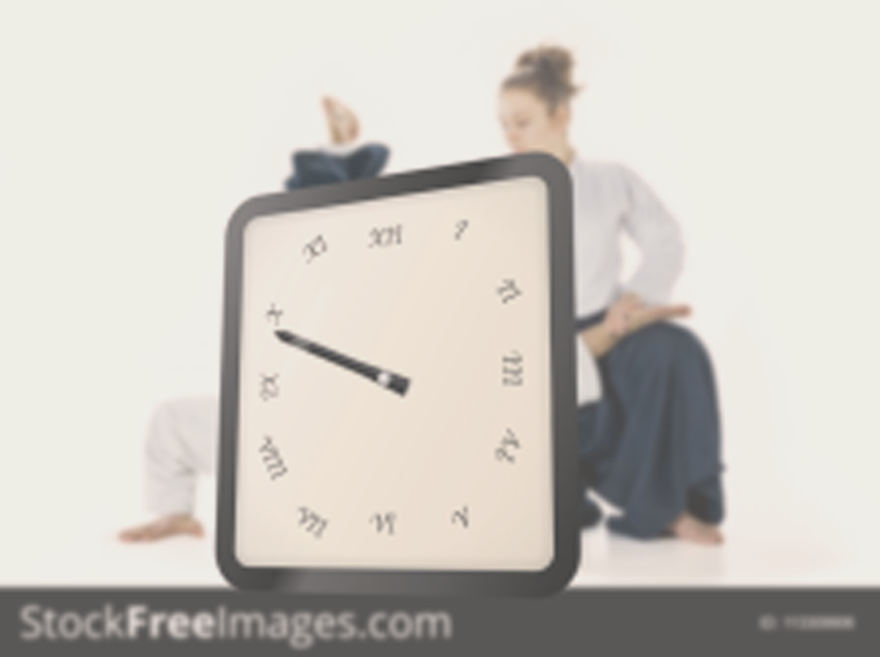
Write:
9,49
